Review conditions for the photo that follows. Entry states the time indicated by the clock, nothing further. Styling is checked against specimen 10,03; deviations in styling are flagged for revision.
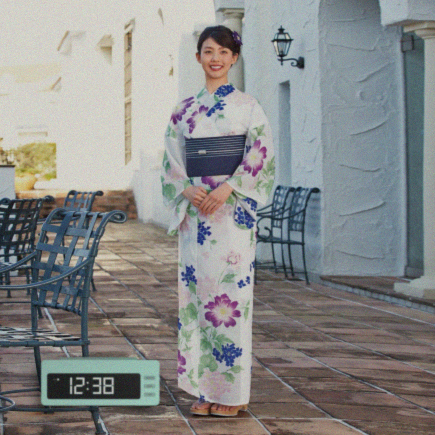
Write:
12,38
